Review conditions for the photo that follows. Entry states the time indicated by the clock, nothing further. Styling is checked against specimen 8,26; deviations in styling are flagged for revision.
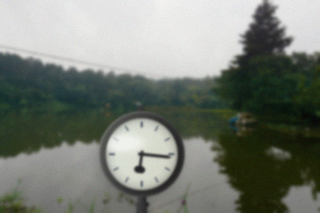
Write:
6,16
